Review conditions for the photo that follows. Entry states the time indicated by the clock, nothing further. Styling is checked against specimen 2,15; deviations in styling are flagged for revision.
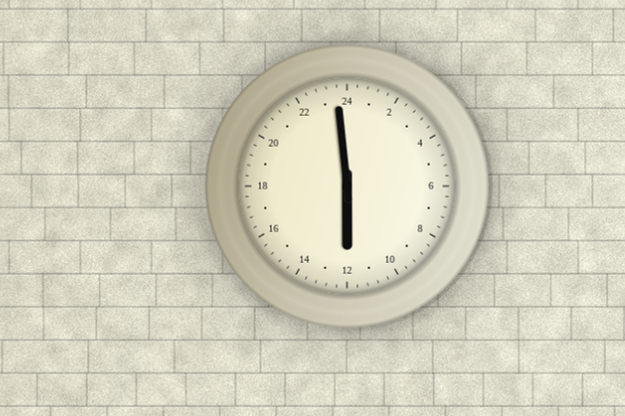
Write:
11,59
